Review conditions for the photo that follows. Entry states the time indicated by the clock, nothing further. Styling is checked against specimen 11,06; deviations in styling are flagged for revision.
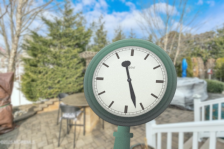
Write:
11,27
